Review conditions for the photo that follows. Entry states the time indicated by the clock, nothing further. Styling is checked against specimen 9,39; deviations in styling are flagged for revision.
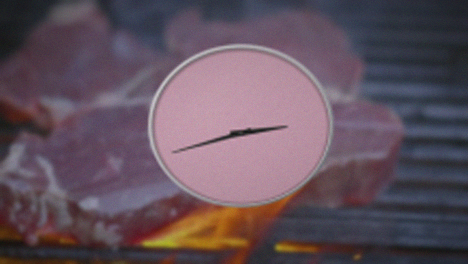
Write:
2,42
